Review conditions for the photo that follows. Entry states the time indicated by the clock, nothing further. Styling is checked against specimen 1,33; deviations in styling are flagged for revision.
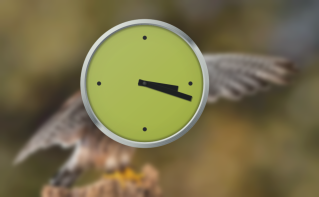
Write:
3,18
